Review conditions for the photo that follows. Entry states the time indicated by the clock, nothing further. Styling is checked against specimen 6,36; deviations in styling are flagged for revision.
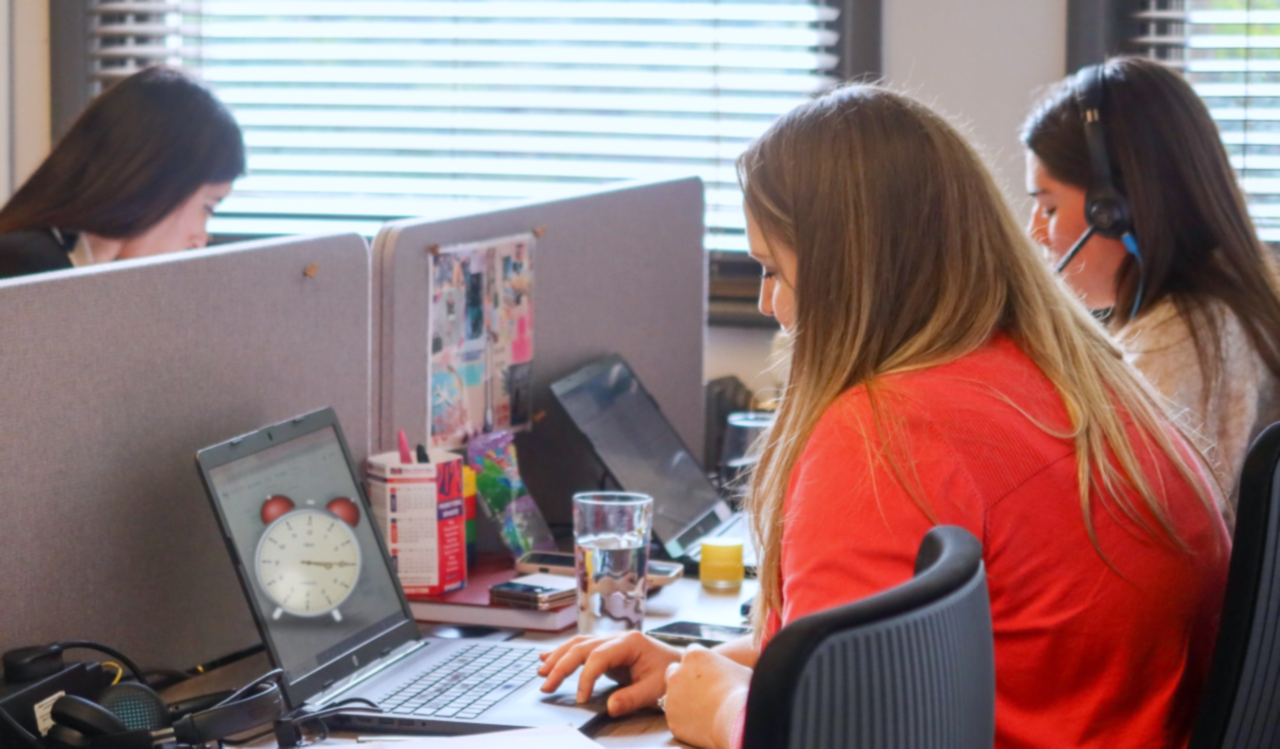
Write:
3,15
